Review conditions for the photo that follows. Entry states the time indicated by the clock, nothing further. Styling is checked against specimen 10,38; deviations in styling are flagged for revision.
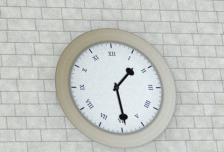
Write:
1,29
